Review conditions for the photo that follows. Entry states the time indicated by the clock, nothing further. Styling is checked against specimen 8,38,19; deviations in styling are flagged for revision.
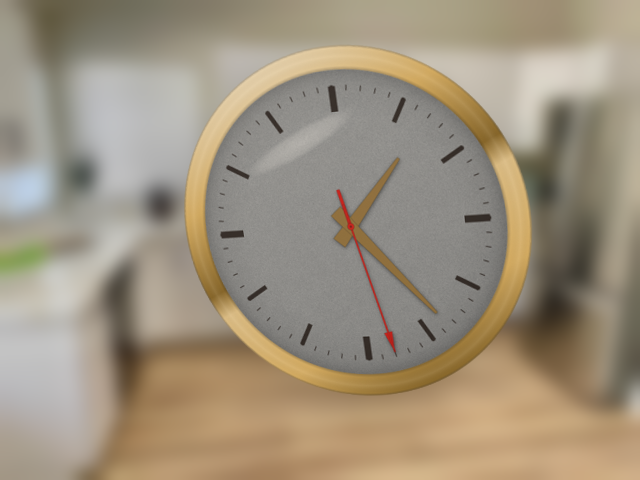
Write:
1,23,28
